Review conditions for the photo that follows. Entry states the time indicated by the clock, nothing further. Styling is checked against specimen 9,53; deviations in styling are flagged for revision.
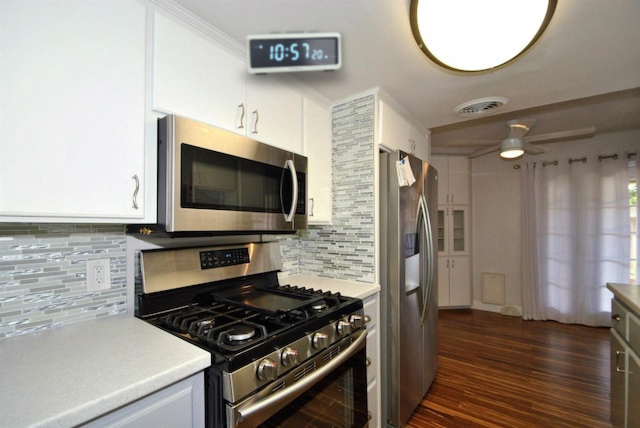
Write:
10,57
